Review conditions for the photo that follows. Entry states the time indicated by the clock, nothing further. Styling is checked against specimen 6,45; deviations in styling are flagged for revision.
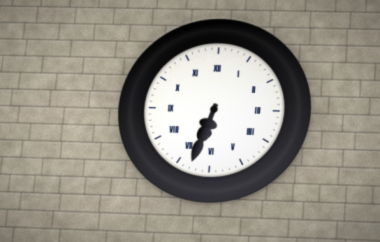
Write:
6,33
